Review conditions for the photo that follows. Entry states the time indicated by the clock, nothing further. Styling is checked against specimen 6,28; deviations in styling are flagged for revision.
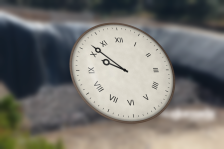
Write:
9,52
